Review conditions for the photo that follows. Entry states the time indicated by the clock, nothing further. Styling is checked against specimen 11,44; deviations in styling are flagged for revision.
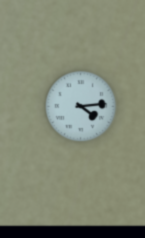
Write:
4,14
